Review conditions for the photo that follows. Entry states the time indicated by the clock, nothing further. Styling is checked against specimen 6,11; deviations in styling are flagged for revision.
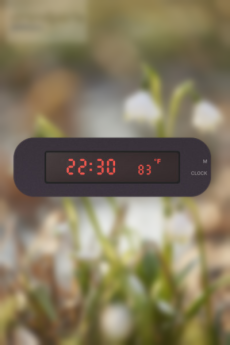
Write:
22,30
